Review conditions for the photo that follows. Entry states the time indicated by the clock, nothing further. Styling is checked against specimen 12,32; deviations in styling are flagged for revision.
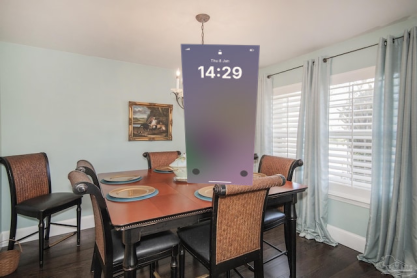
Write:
14,29
